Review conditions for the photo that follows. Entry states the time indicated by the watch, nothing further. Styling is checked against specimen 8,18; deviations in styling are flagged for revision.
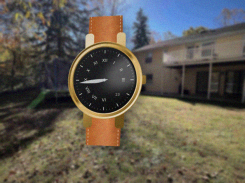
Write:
8,44
